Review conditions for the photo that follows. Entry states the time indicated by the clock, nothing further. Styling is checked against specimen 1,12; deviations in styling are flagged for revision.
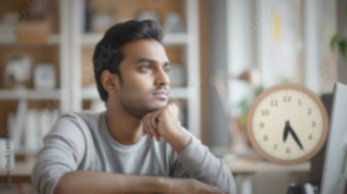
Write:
6,25
